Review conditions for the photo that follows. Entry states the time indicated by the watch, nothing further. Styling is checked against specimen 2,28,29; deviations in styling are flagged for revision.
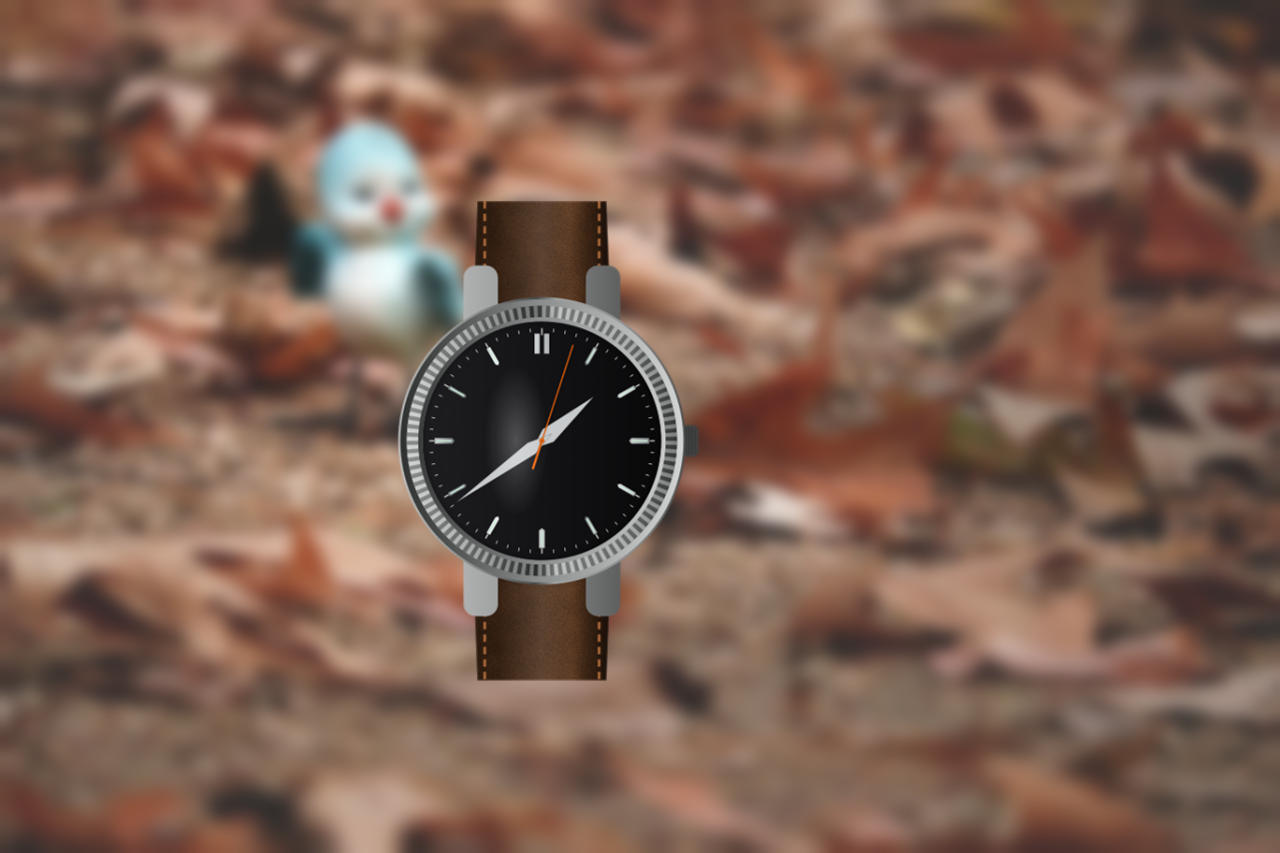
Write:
1,39,03
